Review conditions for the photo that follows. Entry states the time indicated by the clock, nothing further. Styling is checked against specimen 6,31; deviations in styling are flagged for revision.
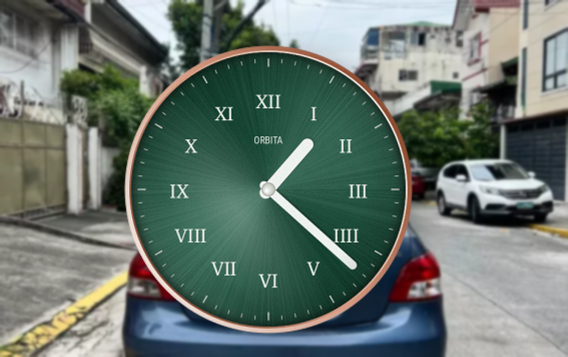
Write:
1,22
